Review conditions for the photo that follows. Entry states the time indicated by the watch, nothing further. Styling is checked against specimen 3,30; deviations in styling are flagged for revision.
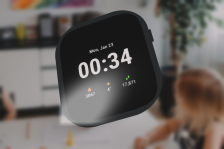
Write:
0,34
